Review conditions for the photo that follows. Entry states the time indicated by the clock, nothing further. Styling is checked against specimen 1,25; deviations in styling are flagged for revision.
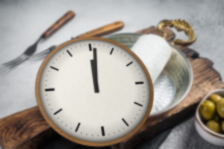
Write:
12,01
